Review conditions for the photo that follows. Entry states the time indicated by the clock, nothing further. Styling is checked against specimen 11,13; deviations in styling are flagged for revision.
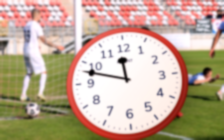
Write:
11,48
